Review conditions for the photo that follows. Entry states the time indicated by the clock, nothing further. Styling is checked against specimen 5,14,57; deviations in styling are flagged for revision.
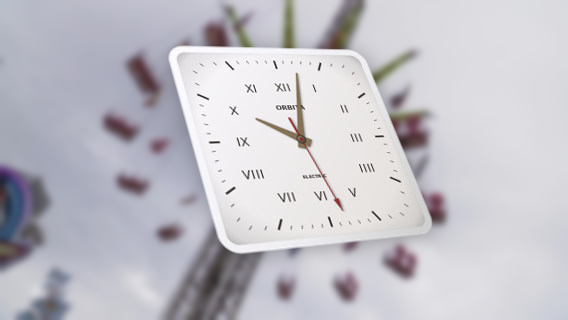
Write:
10,02,28
